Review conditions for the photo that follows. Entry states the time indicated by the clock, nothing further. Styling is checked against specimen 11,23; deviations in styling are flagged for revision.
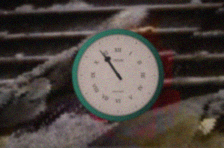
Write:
10,54
